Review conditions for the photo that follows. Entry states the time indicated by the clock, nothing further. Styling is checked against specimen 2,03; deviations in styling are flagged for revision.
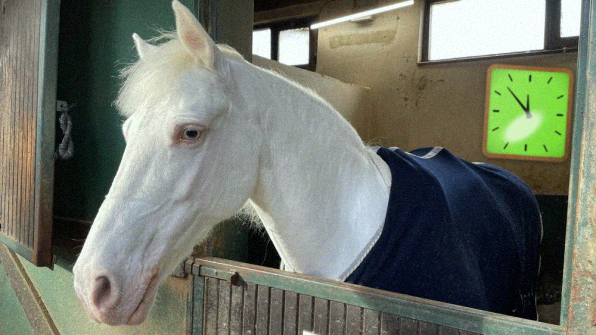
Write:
11,53
